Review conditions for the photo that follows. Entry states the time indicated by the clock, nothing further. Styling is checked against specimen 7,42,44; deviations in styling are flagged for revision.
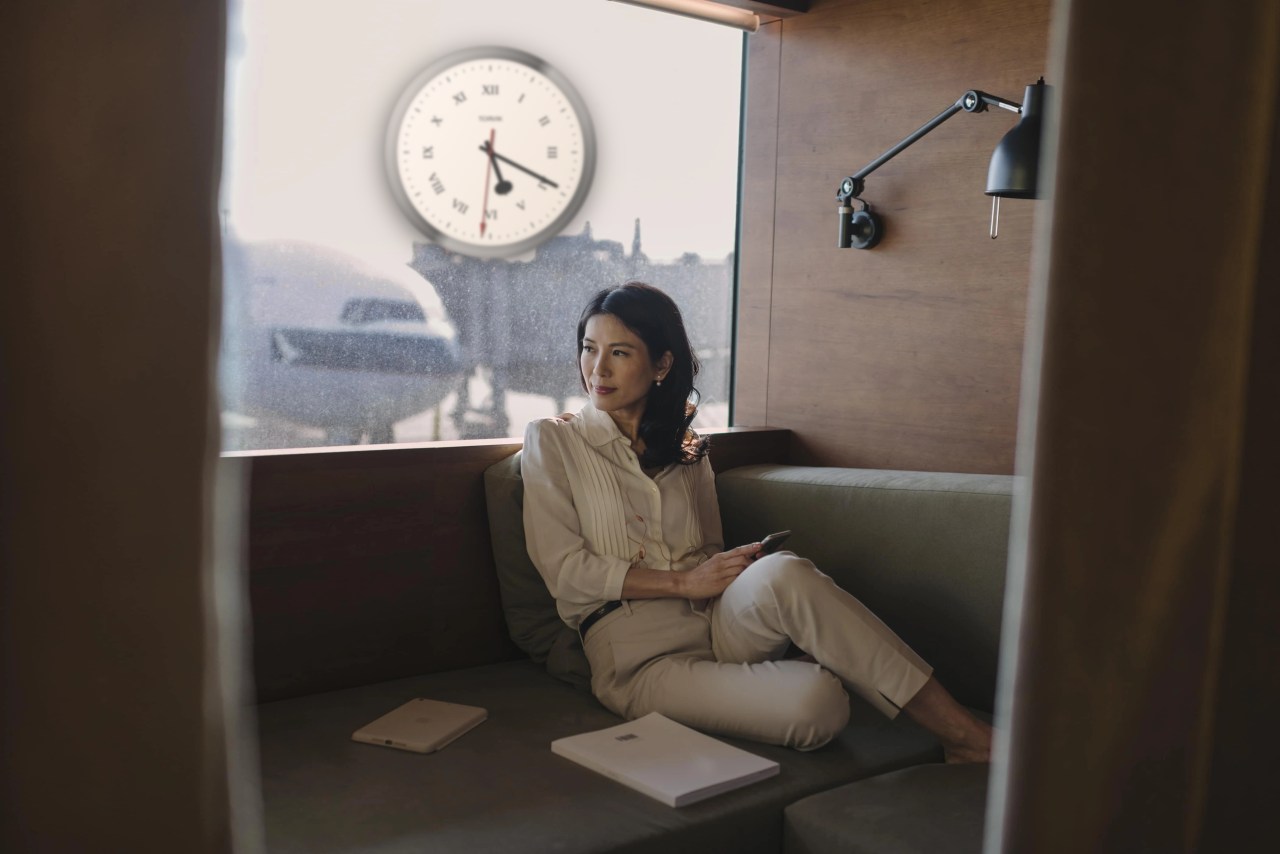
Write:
5,19,31
